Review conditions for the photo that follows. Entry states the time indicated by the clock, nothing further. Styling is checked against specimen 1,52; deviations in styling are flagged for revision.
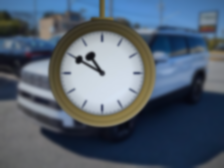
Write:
10,50
